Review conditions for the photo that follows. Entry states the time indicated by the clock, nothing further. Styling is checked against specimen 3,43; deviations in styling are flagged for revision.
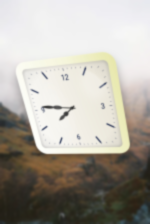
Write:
7,46
